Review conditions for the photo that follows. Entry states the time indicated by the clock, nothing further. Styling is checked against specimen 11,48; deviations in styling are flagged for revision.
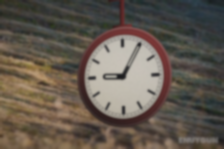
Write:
9,05
